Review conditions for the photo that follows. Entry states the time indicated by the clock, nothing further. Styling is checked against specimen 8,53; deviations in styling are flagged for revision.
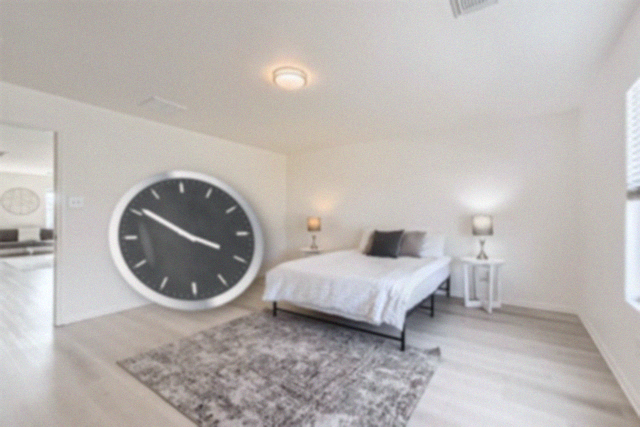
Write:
3,51
